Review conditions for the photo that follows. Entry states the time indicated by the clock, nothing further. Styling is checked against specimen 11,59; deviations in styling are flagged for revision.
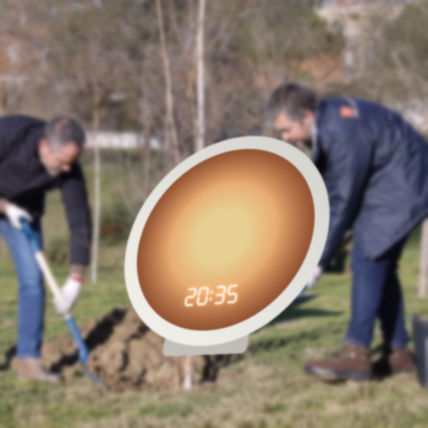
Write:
20,35
